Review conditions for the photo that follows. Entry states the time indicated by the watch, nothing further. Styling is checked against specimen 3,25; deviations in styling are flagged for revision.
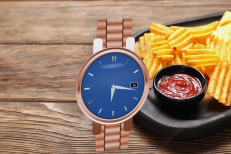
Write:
6,17
